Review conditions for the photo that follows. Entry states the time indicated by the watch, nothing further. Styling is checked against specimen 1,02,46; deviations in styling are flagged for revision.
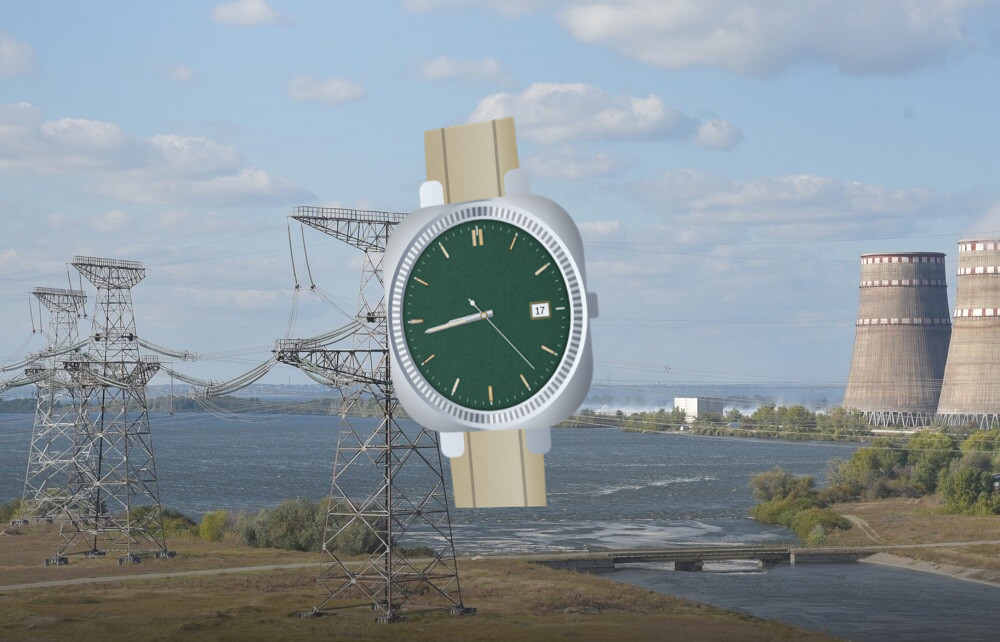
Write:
8,43,23
